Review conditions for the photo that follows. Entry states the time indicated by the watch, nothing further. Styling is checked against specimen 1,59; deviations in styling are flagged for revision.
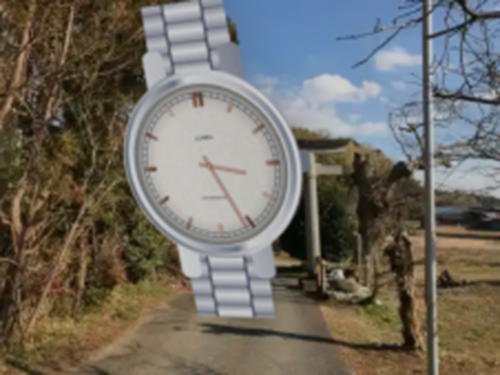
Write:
3,26
